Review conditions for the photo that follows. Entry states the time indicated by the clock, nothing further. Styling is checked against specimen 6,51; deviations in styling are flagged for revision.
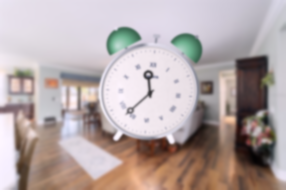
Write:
11,37
